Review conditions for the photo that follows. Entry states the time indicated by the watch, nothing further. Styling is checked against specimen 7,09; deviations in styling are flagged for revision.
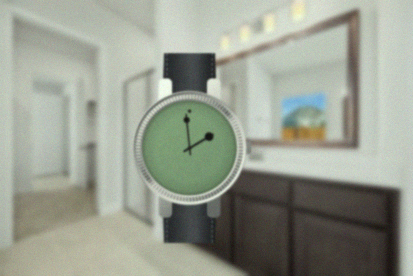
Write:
1,59
